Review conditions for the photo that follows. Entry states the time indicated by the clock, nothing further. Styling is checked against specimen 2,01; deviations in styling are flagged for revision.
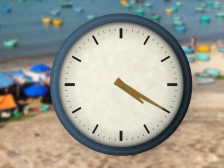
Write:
4,20
